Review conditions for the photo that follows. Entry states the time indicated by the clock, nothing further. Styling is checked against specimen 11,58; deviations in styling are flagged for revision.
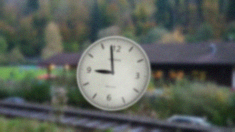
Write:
8,58
